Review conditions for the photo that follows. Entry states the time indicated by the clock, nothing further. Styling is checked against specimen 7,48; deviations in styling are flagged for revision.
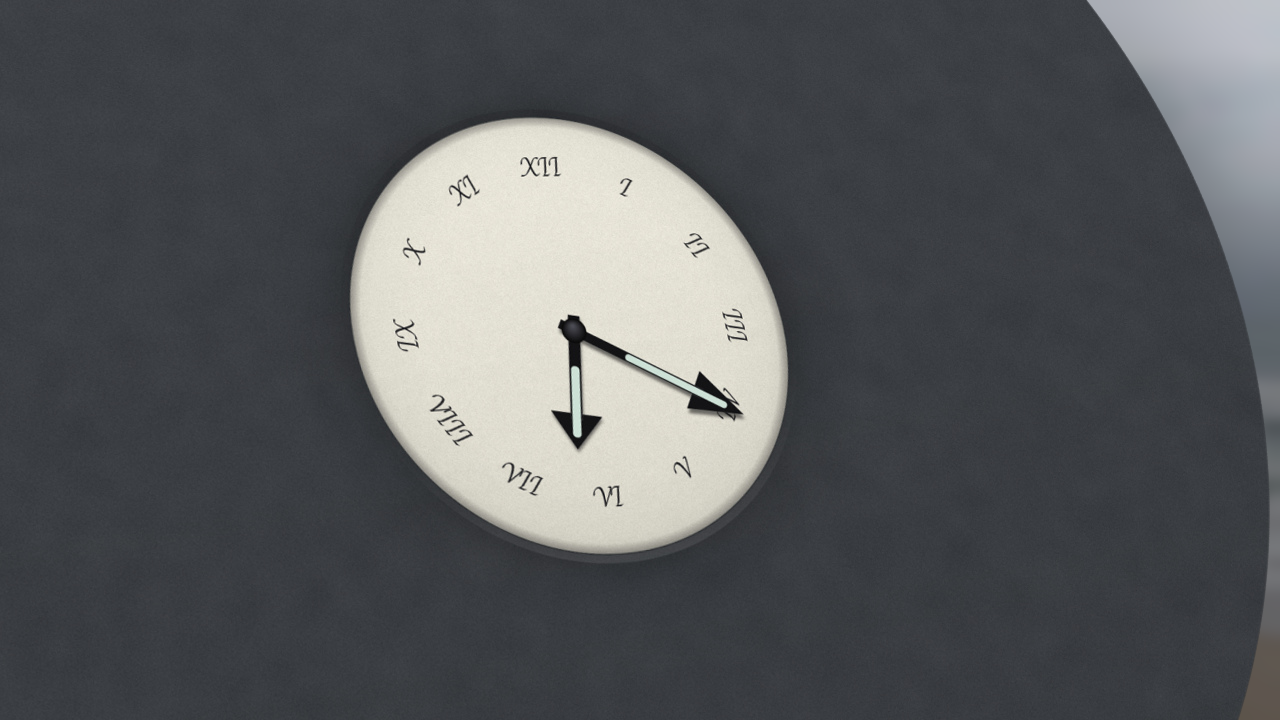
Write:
6,20
